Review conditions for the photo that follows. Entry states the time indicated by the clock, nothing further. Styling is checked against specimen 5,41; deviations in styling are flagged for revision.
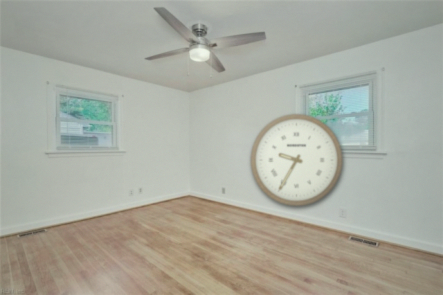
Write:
9,35
